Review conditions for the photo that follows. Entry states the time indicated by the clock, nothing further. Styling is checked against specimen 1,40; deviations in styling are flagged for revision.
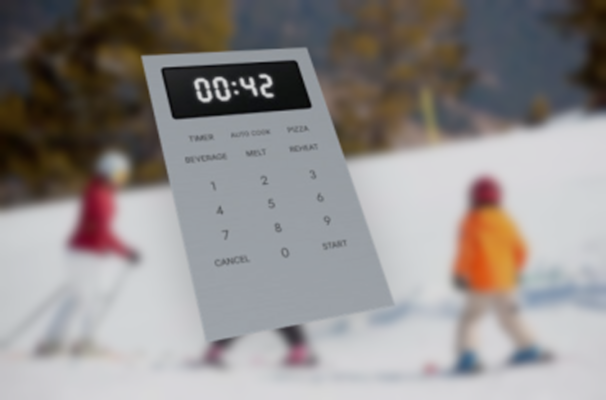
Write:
0,42
